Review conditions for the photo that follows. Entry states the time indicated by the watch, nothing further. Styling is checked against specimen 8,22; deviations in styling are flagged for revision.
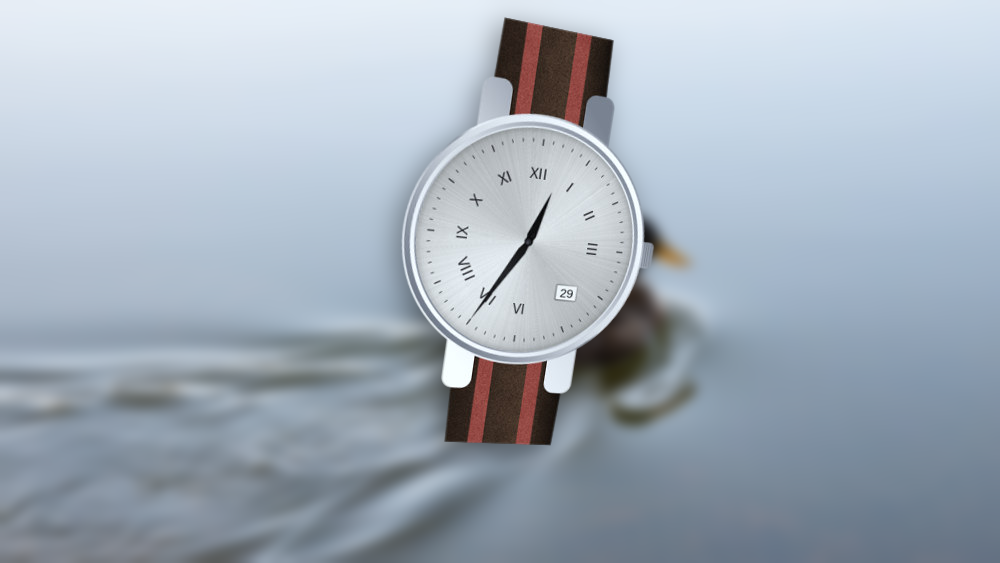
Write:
12,35
